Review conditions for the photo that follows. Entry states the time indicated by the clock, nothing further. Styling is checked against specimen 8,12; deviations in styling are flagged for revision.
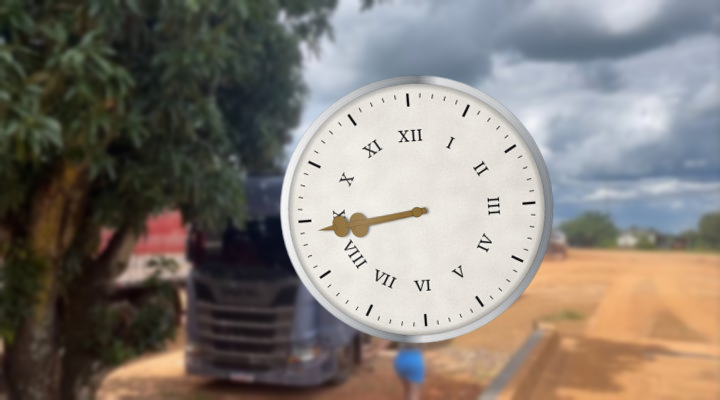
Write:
8,44
